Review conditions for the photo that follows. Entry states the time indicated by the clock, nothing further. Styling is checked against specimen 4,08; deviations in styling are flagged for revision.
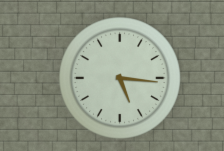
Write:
5,16
